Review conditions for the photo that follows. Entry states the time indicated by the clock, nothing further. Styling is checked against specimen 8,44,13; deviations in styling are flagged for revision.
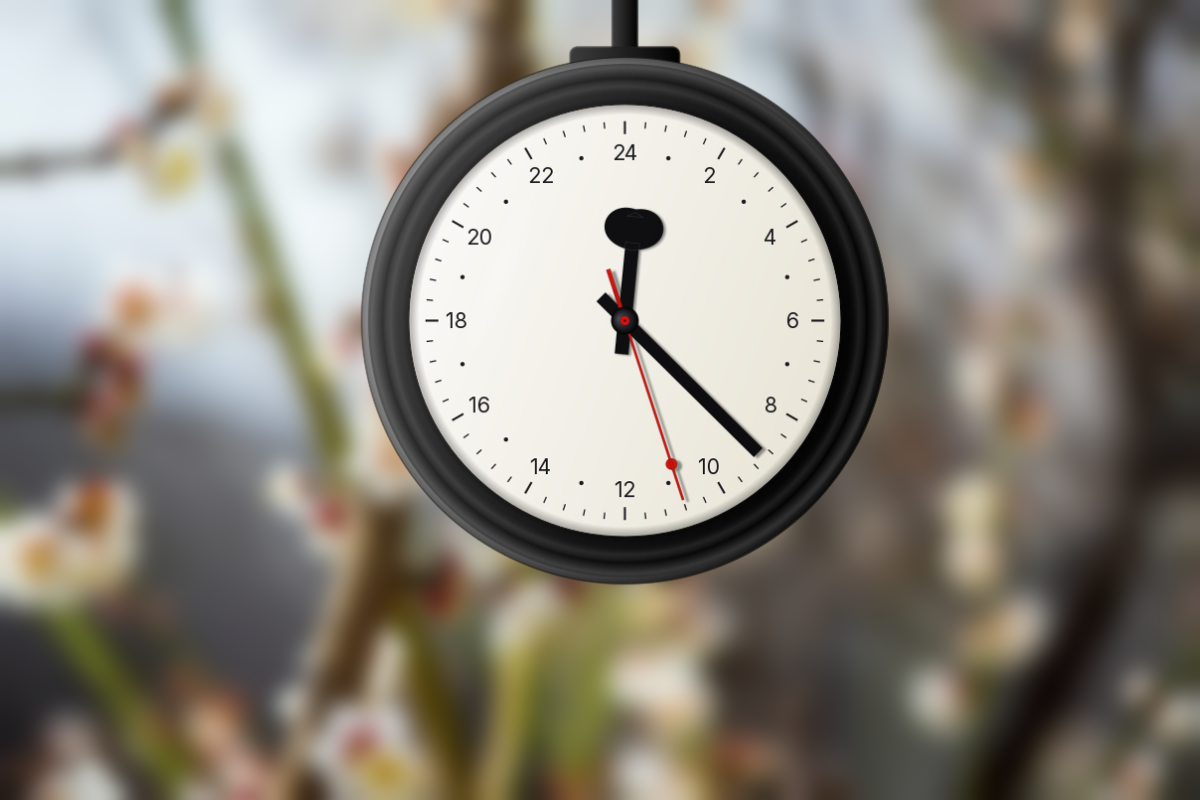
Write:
0,22,27
